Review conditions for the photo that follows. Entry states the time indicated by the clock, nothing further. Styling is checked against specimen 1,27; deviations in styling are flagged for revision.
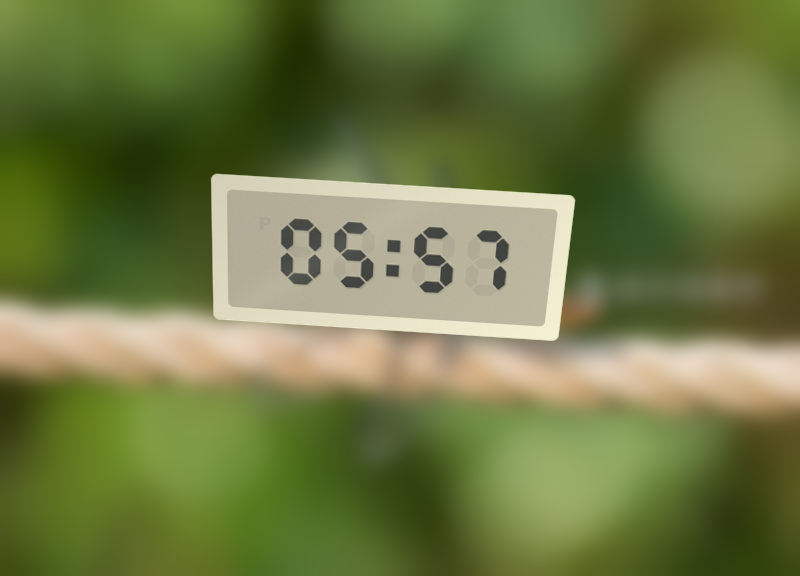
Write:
5,57
